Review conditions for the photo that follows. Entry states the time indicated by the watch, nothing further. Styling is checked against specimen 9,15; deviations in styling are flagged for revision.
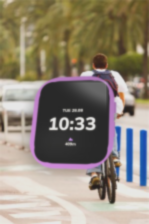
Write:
10,33
